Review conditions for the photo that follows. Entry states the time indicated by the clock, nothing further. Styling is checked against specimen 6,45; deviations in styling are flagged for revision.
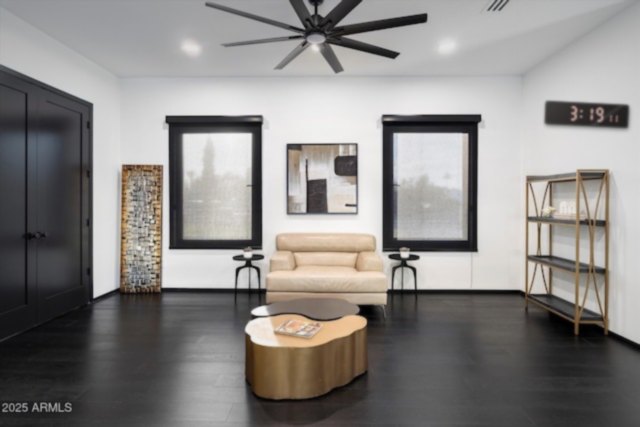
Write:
3,19
